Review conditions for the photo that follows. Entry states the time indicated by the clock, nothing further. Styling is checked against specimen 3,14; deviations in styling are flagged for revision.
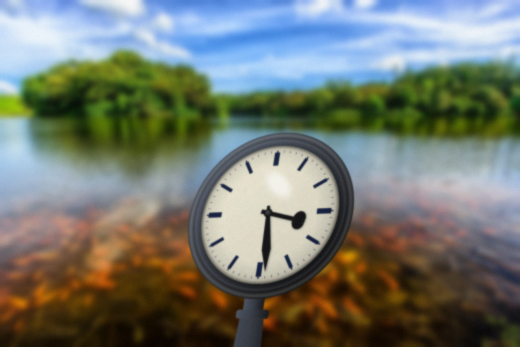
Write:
3,29
